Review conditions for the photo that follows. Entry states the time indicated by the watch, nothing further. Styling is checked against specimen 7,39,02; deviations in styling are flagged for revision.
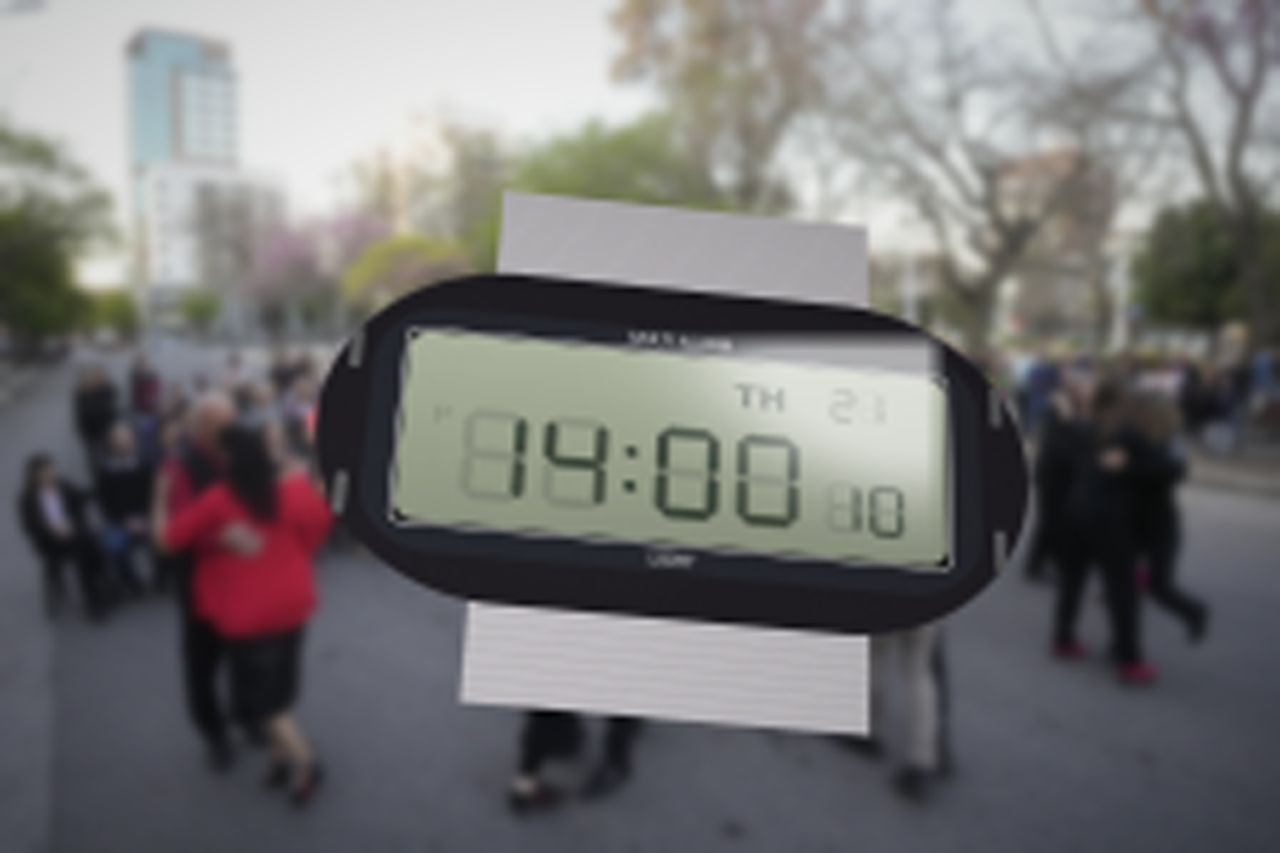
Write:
14,00,10
